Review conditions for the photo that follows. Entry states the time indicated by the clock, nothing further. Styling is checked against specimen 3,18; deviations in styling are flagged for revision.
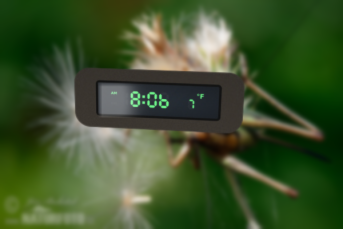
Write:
8,06
